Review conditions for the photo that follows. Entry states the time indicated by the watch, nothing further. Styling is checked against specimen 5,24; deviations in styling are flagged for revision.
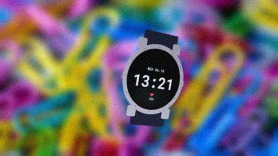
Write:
13,21
